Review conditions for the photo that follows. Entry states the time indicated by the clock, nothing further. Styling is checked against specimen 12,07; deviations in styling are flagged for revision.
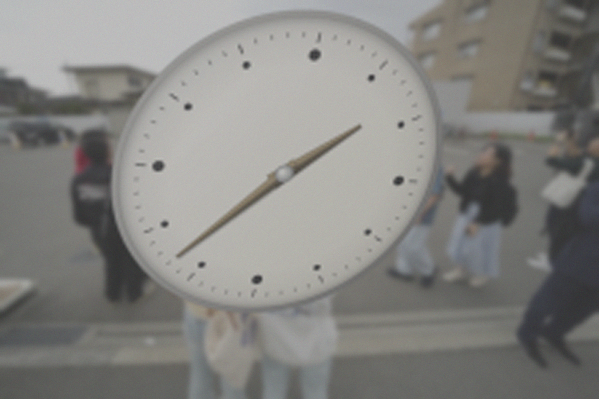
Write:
1,37
